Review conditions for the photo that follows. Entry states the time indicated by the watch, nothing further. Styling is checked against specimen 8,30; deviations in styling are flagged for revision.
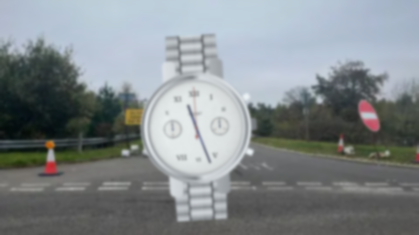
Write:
11,27
